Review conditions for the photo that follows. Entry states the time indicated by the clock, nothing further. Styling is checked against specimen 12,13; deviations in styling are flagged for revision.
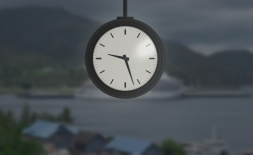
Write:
9,27
